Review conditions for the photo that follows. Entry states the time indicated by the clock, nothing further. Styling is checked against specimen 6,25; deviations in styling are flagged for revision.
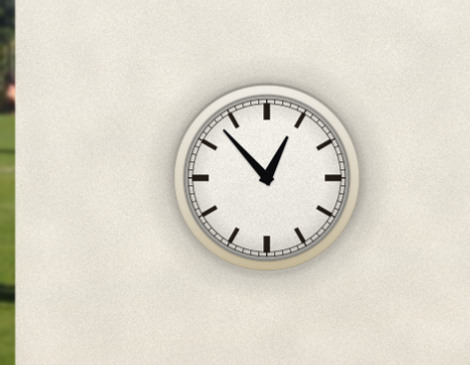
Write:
12,53
